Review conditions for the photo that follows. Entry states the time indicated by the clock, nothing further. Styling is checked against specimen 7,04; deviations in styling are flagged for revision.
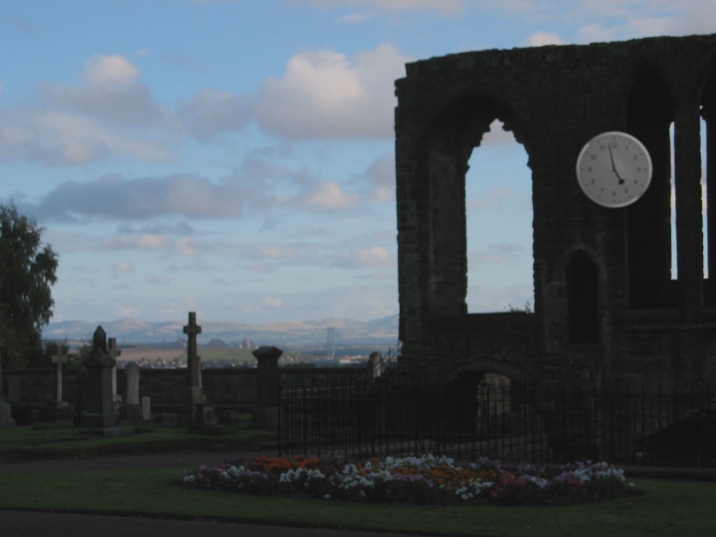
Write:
4,58
